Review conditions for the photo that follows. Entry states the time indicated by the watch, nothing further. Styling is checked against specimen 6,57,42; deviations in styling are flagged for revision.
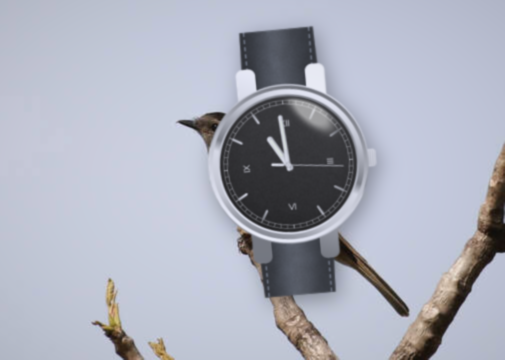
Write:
10,59,16
